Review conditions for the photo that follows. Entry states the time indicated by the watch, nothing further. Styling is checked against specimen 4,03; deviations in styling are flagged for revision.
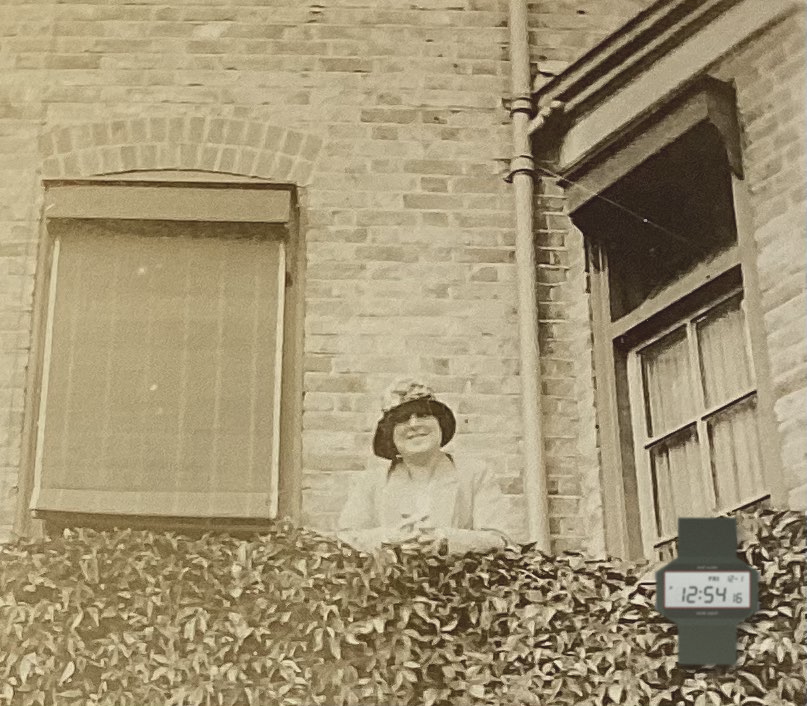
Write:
12,54
